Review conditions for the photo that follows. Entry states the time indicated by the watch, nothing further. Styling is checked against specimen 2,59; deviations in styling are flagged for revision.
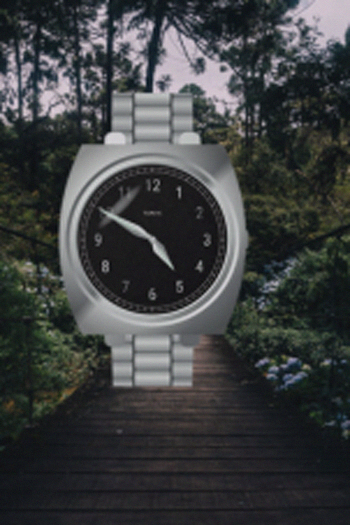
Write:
4,50
